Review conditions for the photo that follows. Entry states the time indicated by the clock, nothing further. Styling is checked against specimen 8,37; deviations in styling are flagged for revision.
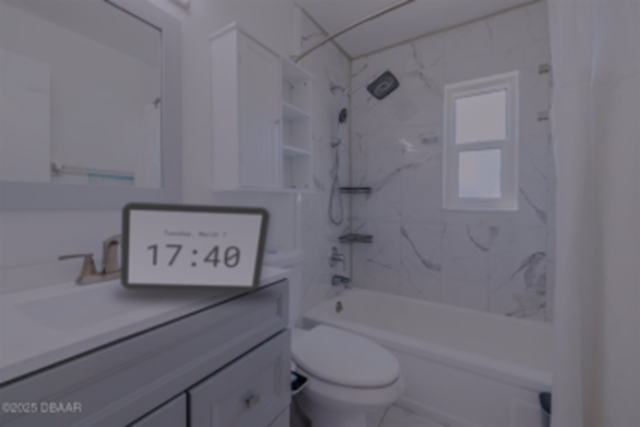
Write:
17,40
